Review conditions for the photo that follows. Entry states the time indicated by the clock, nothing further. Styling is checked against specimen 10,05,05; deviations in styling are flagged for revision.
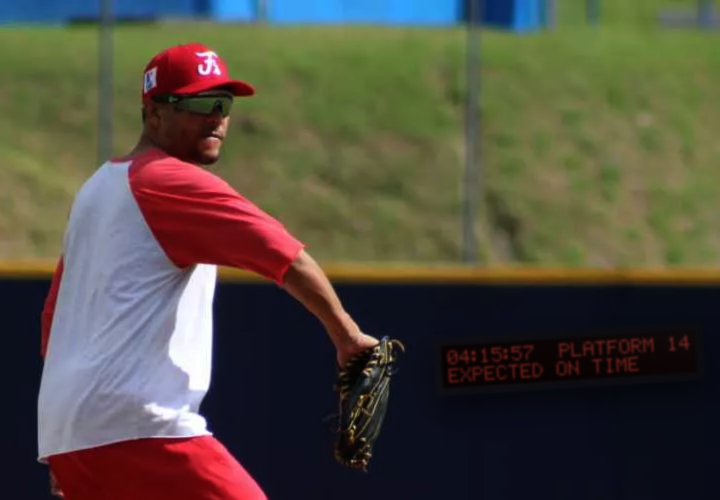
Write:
4,15,57
